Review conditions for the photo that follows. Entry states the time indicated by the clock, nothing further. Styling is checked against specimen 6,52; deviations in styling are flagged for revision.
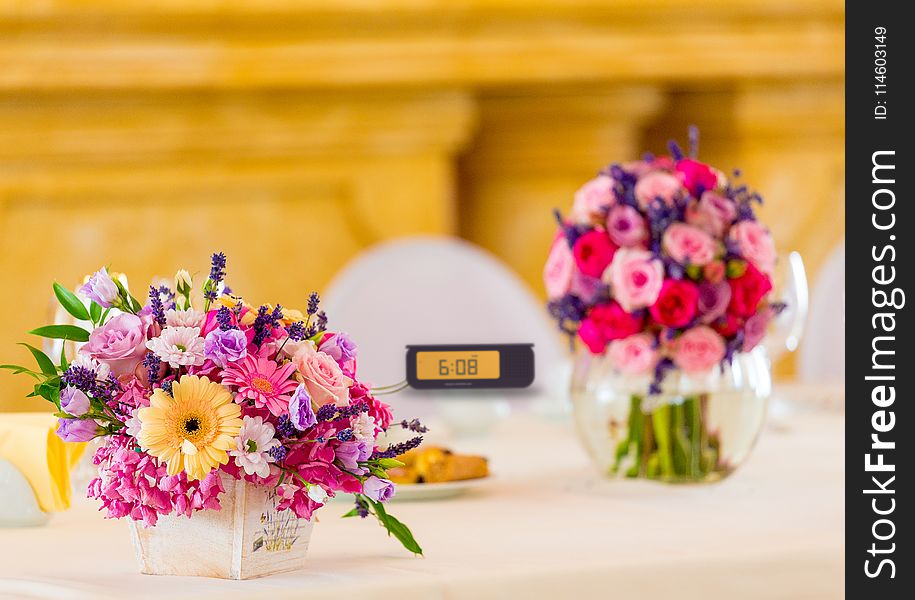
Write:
6,08
